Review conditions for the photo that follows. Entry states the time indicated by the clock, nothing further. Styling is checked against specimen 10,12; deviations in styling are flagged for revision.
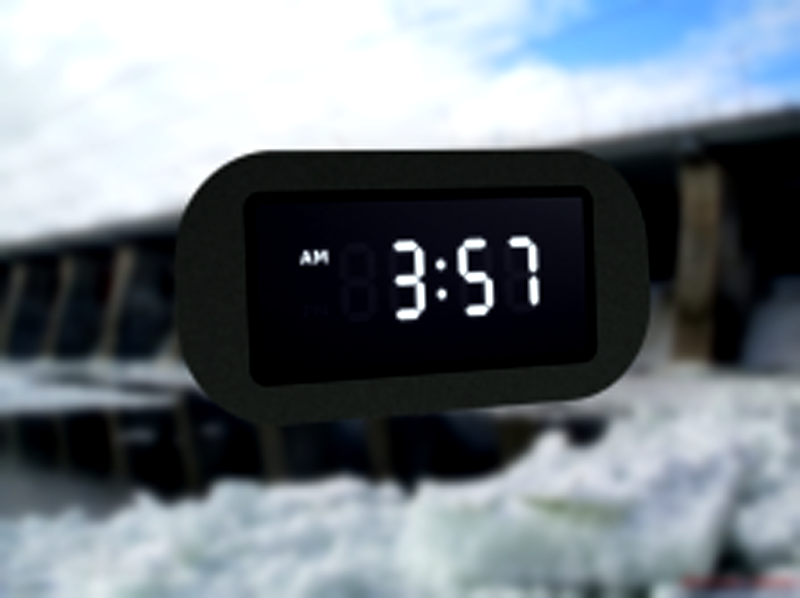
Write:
3,57
